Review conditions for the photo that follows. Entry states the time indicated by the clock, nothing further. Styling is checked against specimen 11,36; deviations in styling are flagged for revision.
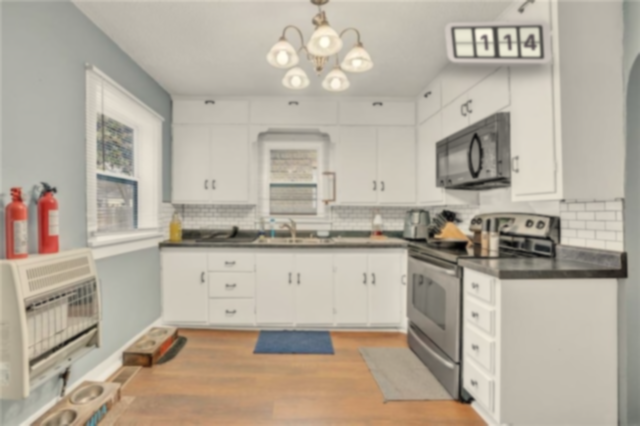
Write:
1,14
